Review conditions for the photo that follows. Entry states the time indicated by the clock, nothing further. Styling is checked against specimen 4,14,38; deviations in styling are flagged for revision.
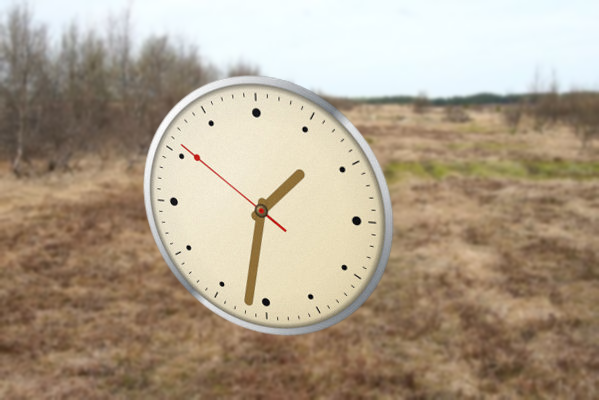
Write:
1,31,51
